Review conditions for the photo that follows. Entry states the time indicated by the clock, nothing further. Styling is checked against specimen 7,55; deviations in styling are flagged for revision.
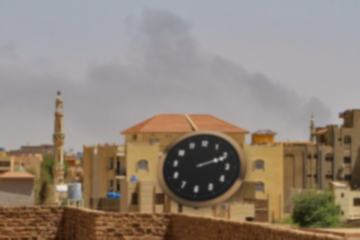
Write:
2,11
